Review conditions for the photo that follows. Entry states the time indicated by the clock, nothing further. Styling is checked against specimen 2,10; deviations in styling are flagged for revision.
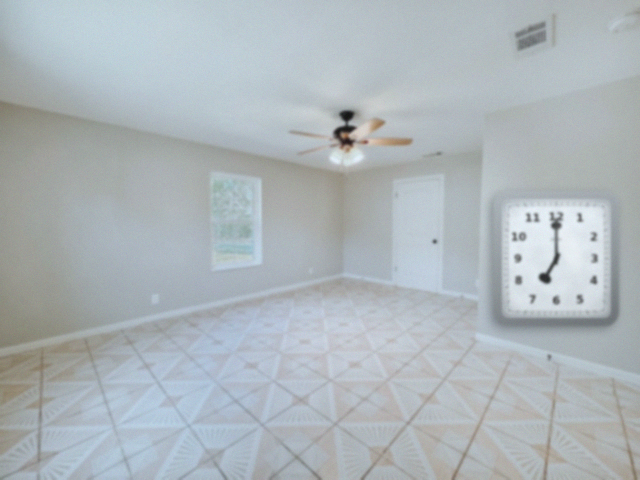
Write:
7,00
